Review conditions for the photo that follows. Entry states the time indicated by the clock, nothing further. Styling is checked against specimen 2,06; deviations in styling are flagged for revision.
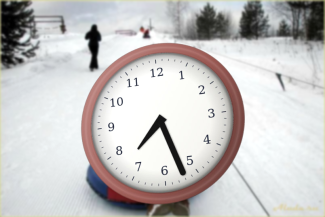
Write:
7,27
